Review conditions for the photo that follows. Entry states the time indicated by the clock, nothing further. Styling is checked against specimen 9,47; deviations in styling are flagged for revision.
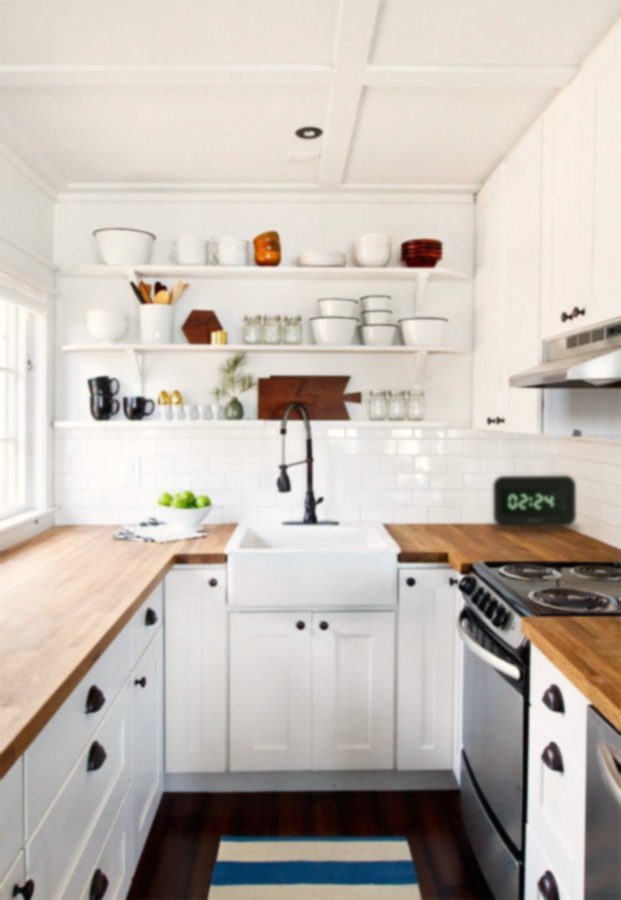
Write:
2,24
